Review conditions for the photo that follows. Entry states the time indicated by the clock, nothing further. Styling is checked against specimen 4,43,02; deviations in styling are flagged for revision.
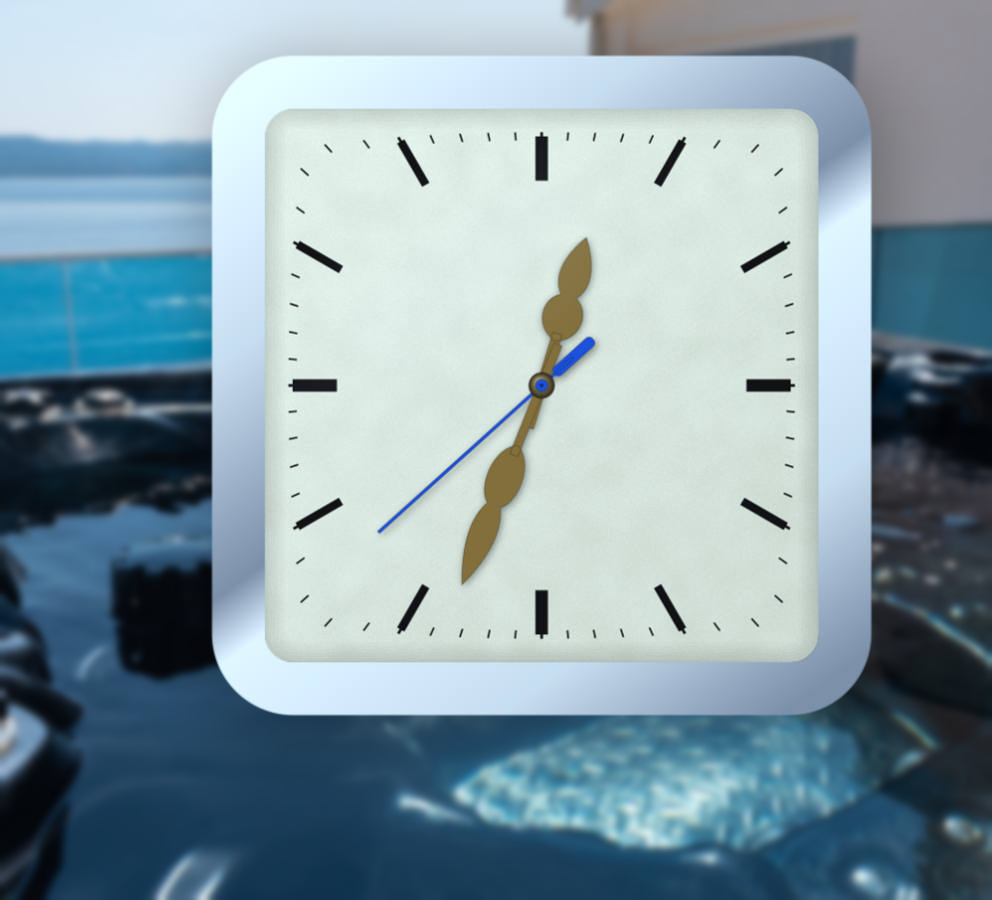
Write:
12,33,38
